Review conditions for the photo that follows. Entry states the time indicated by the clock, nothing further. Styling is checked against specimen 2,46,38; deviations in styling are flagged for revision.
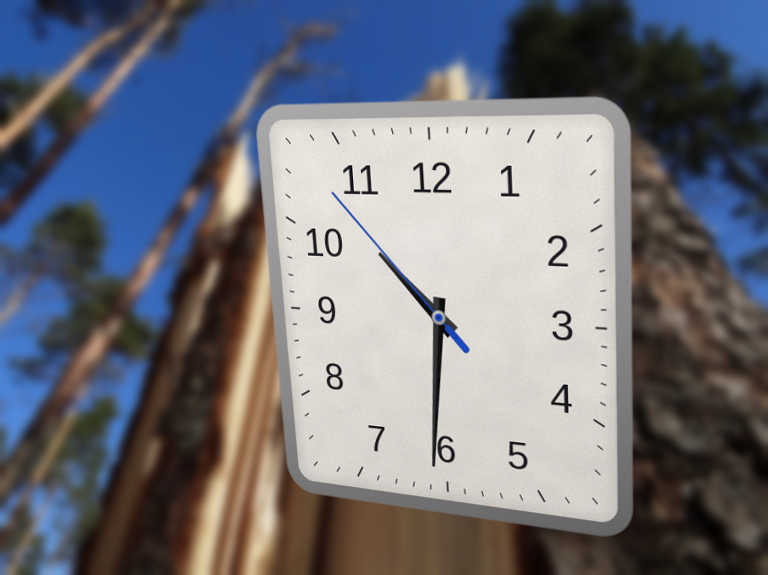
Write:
10,30,53
